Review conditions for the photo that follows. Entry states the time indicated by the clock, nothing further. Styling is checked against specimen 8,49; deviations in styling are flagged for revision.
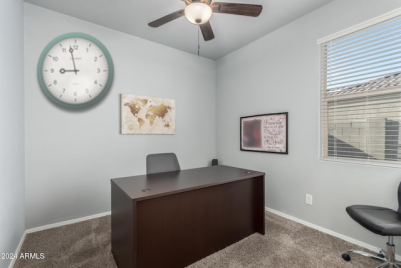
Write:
8,58
